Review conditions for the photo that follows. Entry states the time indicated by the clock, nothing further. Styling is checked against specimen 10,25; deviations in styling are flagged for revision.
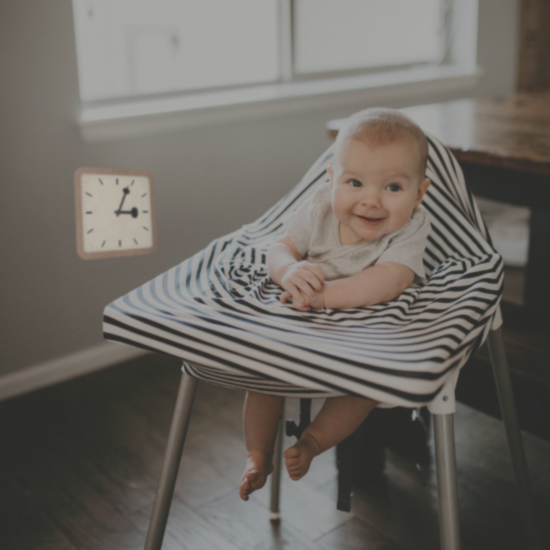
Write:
3,04
